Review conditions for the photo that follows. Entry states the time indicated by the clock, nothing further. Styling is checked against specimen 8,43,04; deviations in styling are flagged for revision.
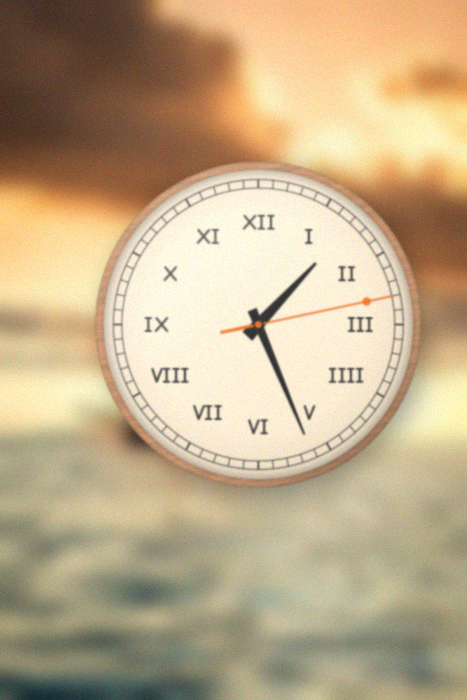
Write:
1,26,13
